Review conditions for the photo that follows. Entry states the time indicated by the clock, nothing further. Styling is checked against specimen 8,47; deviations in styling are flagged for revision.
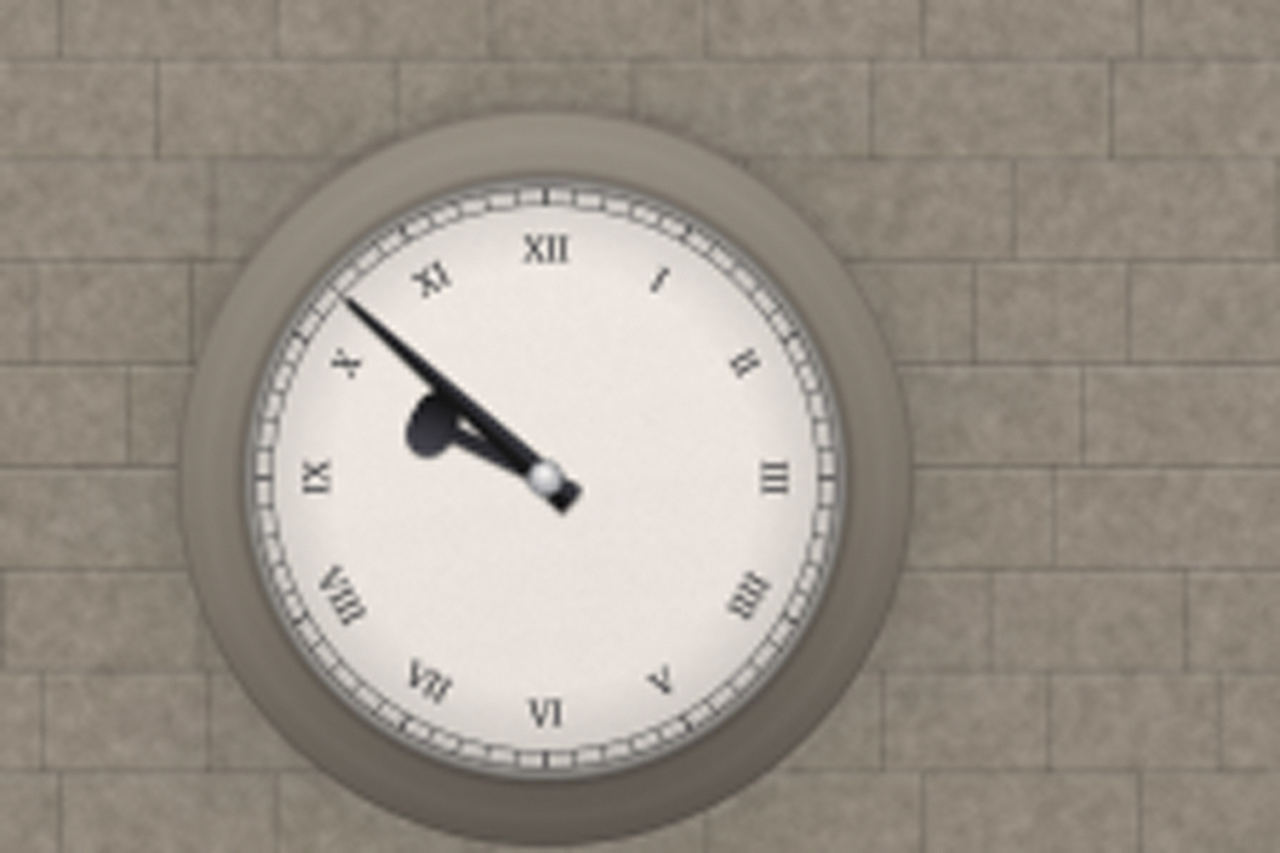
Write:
9,52
